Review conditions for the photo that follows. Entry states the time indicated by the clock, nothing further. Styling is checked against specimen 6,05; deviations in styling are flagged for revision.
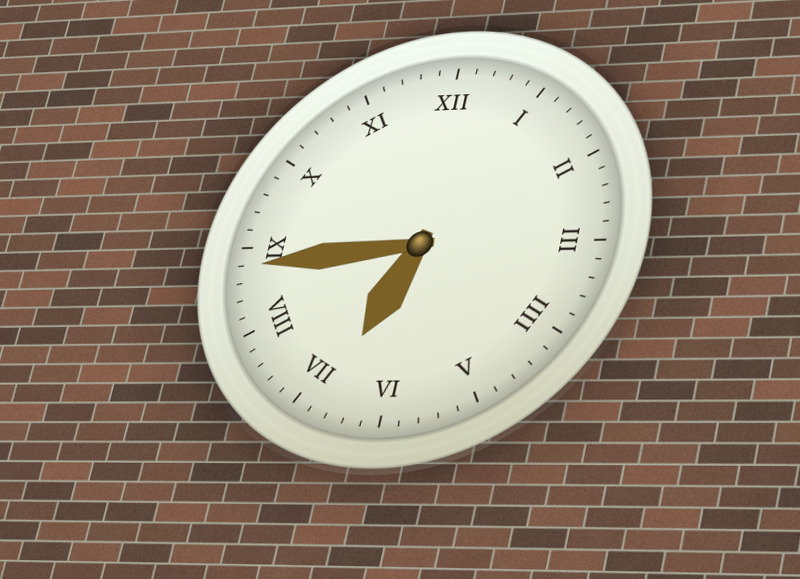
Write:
6,44
